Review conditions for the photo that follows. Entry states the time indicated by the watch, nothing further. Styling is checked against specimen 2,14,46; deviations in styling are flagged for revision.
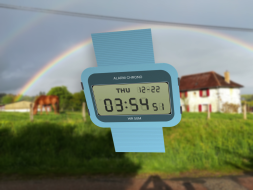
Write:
3,54,51
